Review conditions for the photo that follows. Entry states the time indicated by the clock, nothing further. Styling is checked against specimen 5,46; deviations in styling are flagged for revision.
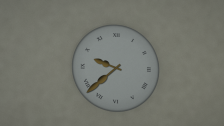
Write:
9,38
